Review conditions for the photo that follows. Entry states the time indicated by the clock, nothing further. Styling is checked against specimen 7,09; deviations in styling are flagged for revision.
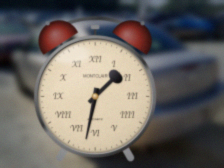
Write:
1,32
